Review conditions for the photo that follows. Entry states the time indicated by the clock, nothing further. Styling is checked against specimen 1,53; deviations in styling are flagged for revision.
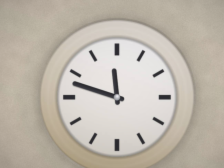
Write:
11,48
